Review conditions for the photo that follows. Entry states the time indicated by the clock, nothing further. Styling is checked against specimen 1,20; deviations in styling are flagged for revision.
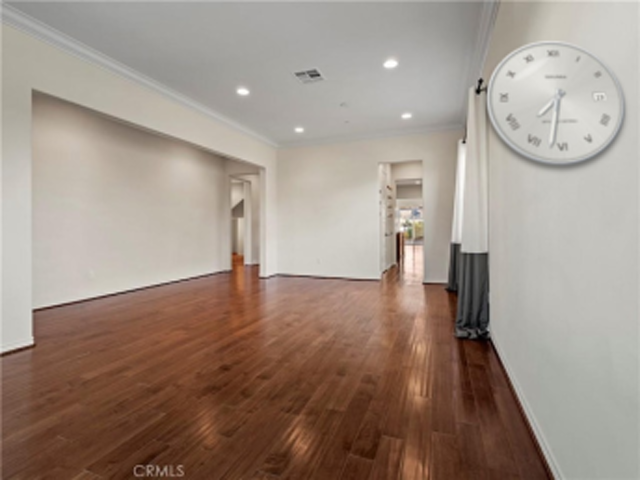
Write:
7,32
